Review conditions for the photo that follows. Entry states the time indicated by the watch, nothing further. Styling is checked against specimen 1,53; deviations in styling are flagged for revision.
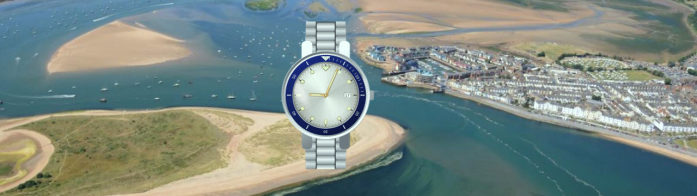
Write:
9,04
